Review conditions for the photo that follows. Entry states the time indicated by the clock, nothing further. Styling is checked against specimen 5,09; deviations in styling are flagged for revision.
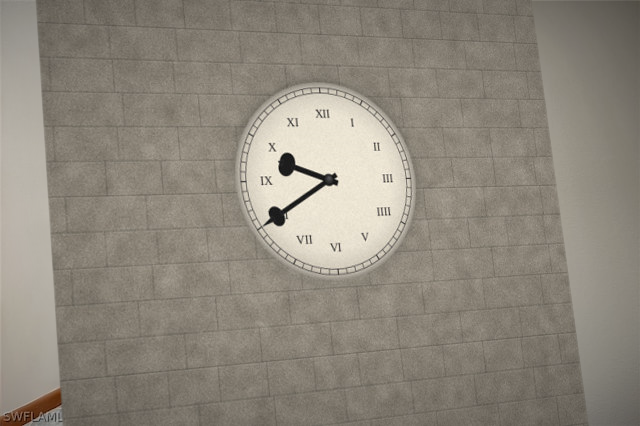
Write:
9,40
